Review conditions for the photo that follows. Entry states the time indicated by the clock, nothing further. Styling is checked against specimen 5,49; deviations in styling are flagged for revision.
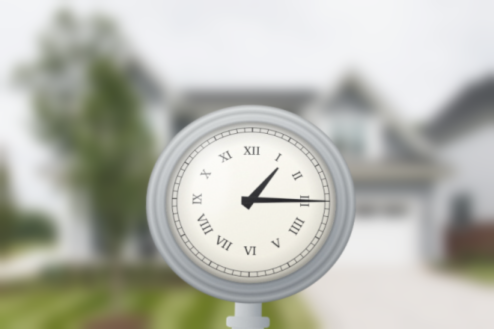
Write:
1,15
